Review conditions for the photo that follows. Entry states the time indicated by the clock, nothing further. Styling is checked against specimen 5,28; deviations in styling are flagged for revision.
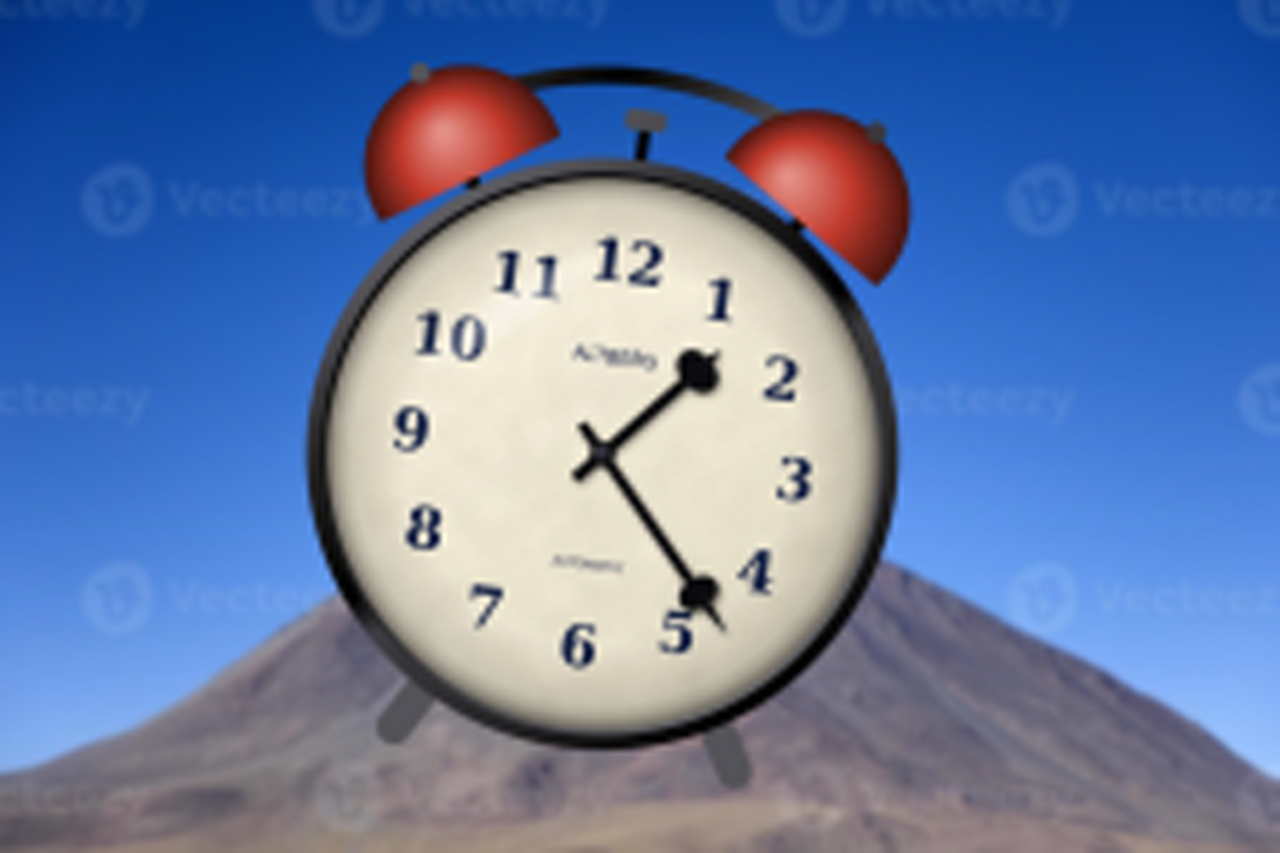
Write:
1,23
